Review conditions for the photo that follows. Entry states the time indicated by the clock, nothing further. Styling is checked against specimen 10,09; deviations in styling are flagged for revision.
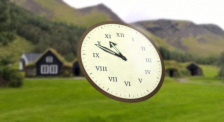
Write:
10,49
